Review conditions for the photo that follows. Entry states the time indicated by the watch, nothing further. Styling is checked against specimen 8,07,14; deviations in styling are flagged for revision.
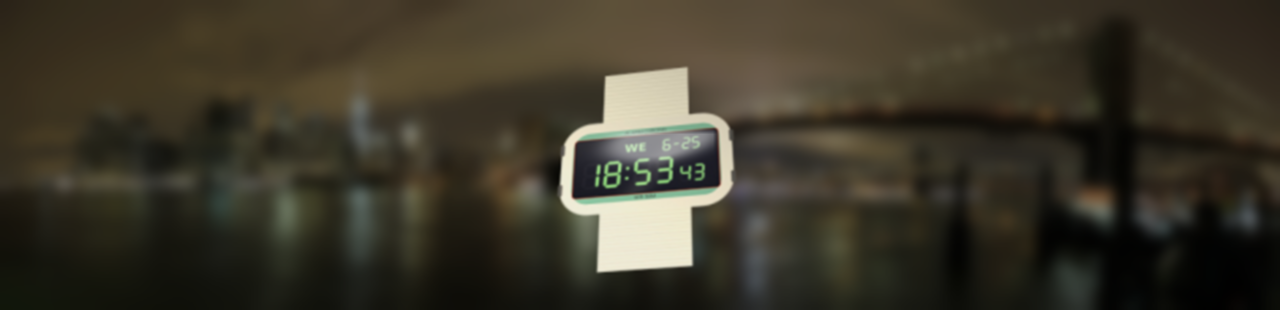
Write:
18,53,43
